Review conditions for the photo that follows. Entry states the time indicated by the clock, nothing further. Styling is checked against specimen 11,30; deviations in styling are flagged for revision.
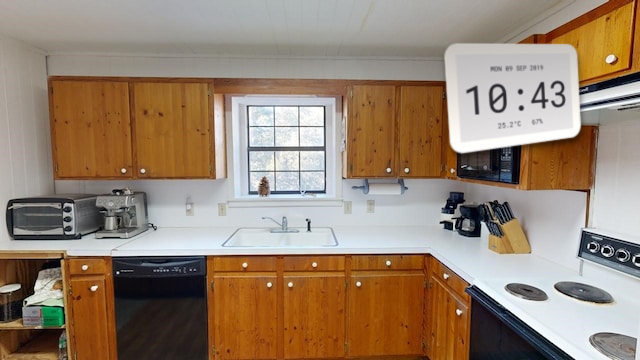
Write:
10,43
